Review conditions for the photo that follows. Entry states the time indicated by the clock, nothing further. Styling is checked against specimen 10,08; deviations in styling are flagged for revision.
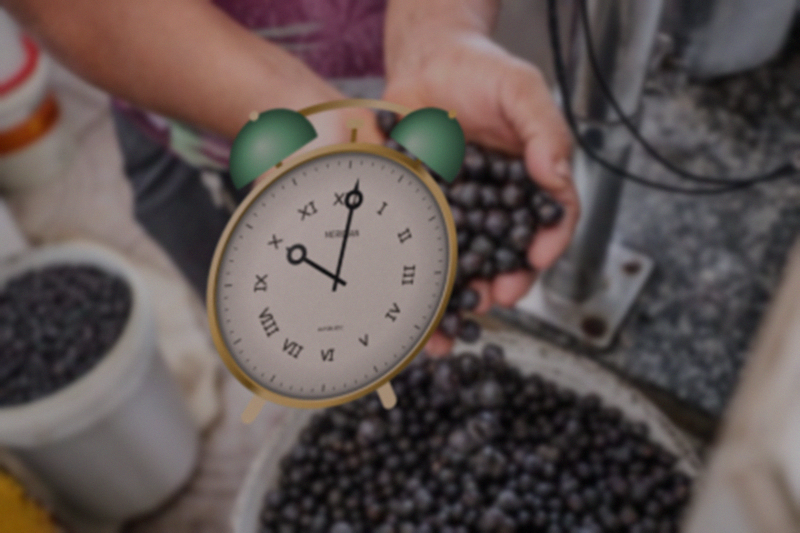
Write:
10,01
